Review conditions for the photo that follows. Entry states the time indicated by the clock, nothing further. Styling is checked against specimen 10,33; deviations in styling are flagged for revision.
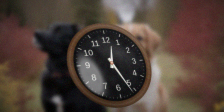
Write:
12,26
